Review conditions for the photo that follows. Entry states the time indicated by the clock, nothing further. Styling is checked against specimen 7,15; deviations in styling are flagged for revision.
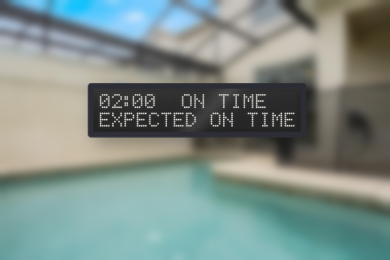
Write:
2,00
